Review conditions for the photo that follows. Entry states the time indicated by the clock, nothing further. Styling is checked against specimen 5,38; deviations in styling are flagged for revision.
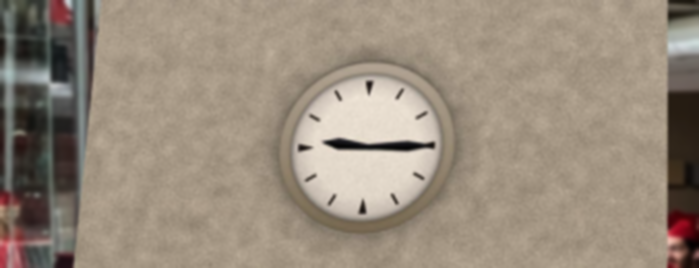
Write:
9,15
